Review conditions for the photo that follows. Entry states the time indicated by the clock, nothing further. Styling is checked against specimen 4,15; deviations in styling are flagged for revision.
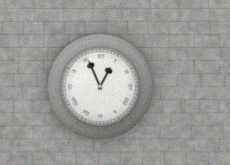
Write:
12,56
